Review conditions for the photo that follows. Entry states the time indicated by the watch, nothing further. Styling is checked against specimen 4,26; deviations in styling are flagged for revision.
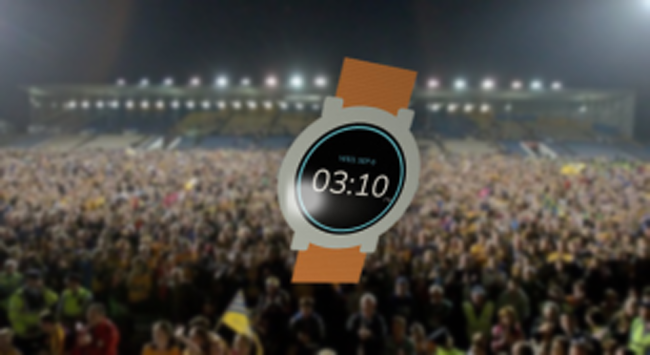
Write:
3,10
